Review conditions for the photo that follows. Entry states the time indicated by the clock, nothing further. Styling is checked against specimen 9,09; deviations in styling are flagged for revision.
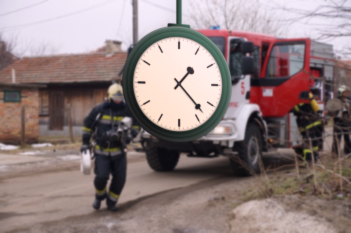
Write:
1,23
